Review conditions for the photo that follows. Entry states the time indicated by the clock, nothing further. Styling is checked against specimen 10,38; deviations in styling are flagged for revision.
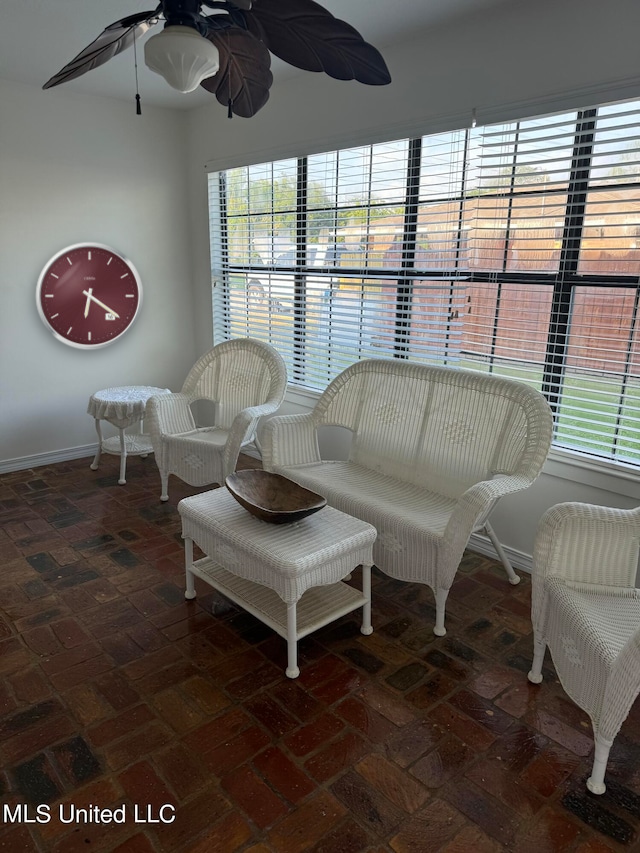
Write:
6,21
